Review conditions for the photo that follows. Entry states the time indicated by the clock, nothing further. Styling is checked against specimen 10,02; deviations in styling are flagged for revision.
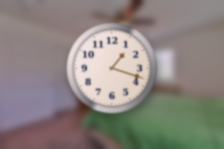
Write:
1,18
